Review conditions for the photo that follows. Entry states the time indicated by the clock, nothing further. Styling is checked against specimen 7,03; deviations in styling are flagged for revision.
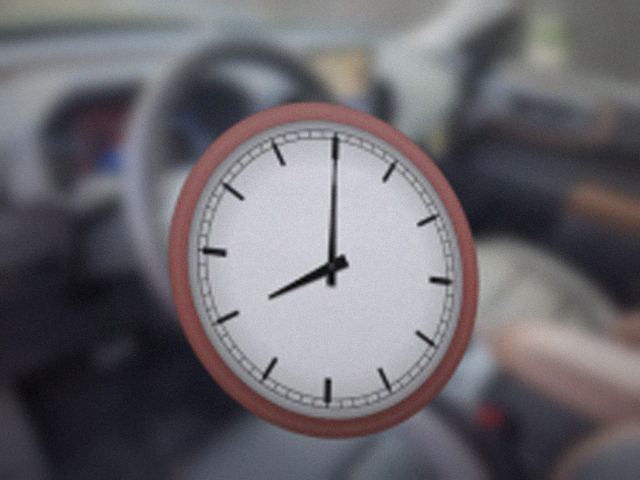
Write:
8,00
